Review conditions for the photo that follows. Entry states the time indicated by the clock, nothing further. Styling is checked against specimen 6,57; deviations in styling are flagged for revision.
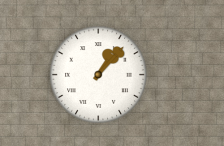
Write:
1,07
